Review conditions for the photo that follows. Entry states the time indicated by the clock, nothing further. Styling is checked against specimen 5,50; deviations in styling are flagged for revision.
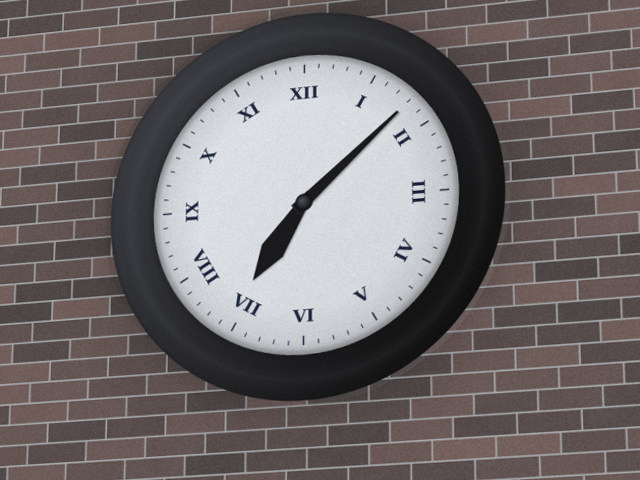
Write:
7,08
